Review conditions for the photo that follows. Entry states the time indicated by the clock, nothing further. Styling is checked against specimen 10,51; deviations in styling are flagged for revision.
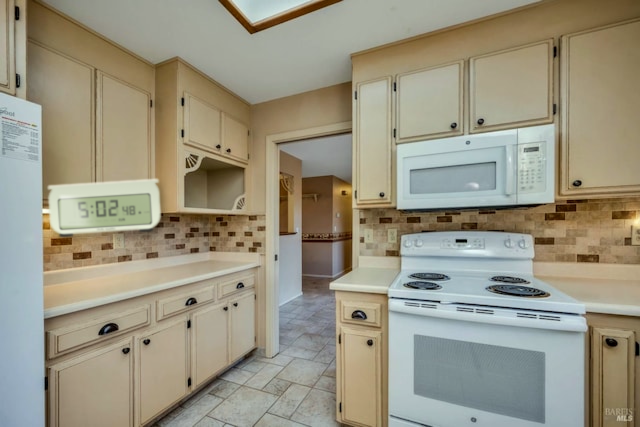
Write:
5,02
